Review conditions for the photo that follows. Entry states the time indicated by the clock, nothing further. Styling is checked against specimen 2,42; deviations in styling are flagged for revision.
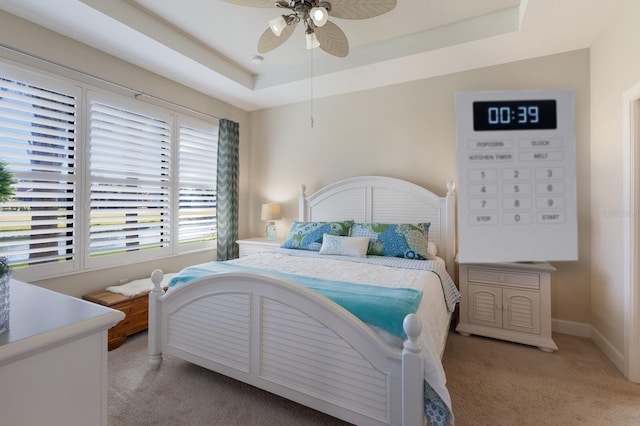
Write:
0,39
